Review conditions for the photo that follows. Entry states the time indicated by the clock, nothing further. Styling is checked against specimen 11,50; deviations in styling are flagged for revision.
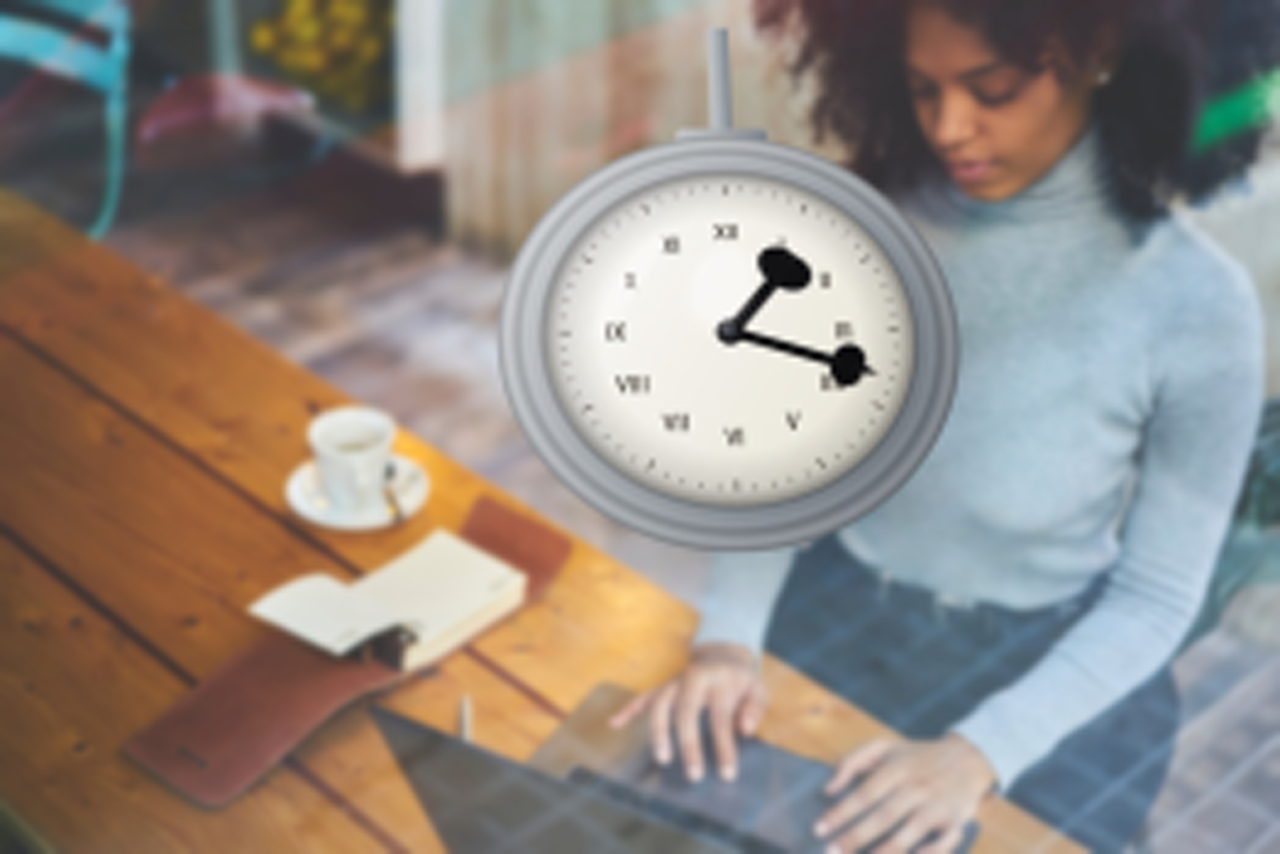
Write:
1,18
